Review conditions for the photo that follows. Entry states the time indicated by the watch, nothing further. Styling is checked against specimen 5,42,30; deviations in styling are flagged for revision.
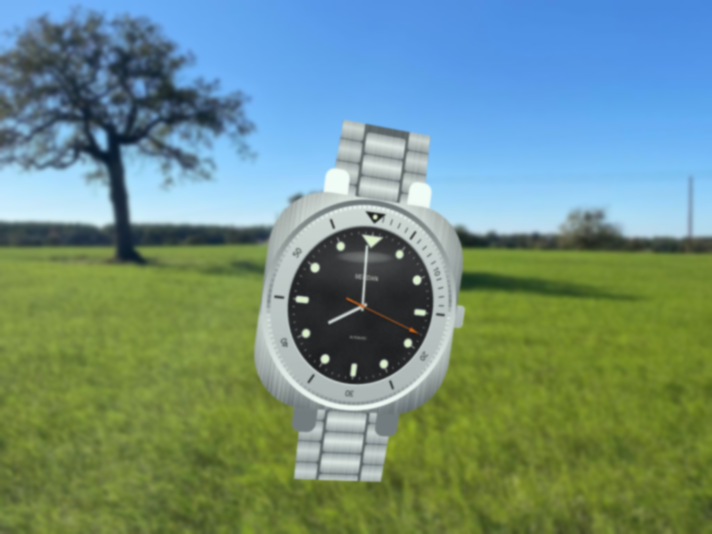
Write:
7,59,18
